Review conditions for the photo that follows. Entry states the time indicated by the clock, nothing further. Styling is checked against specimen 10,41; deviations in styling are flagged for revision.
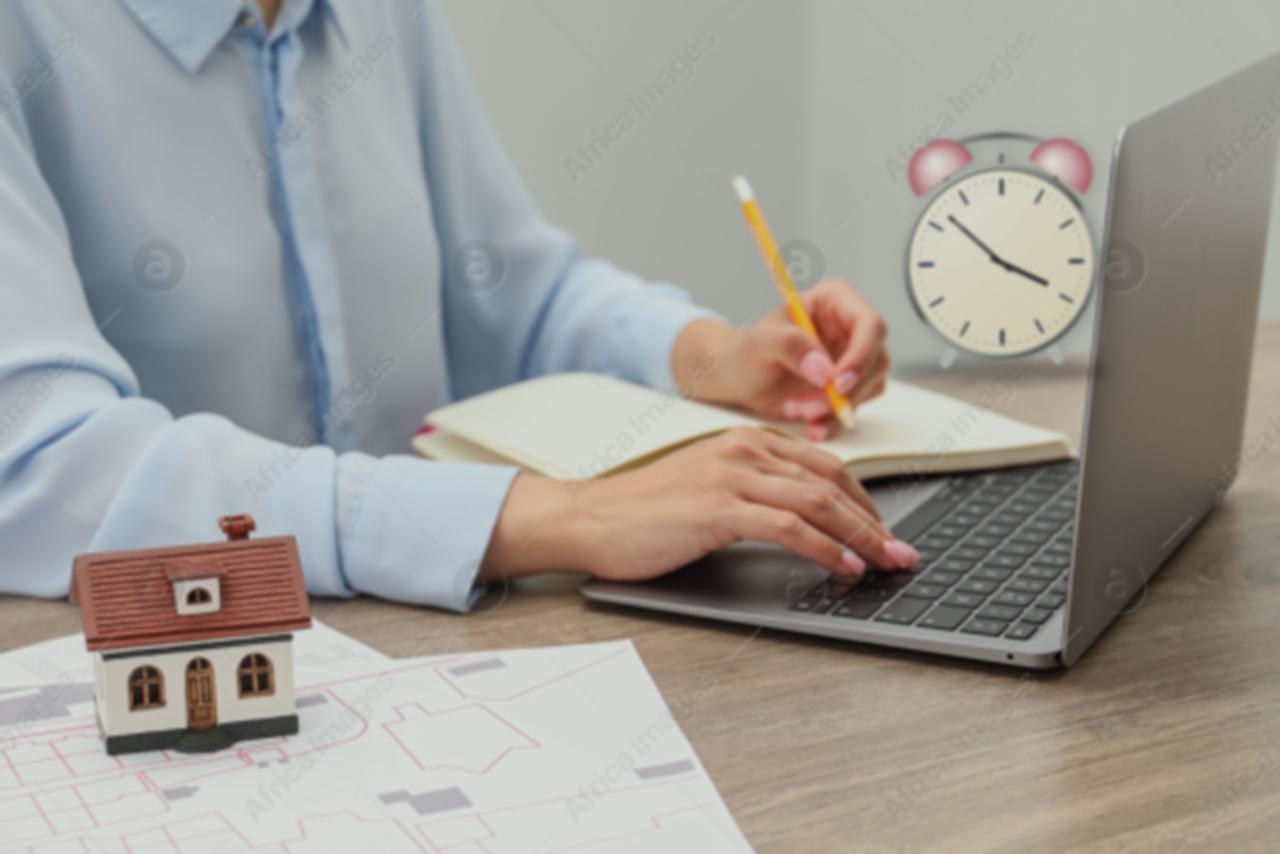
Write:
3,52
